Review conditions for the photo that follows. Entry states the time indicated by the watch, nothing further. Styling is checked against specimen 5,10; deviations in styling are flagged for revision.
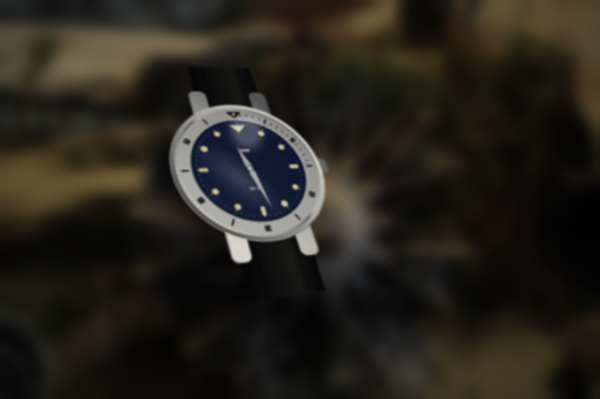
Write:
11,28
